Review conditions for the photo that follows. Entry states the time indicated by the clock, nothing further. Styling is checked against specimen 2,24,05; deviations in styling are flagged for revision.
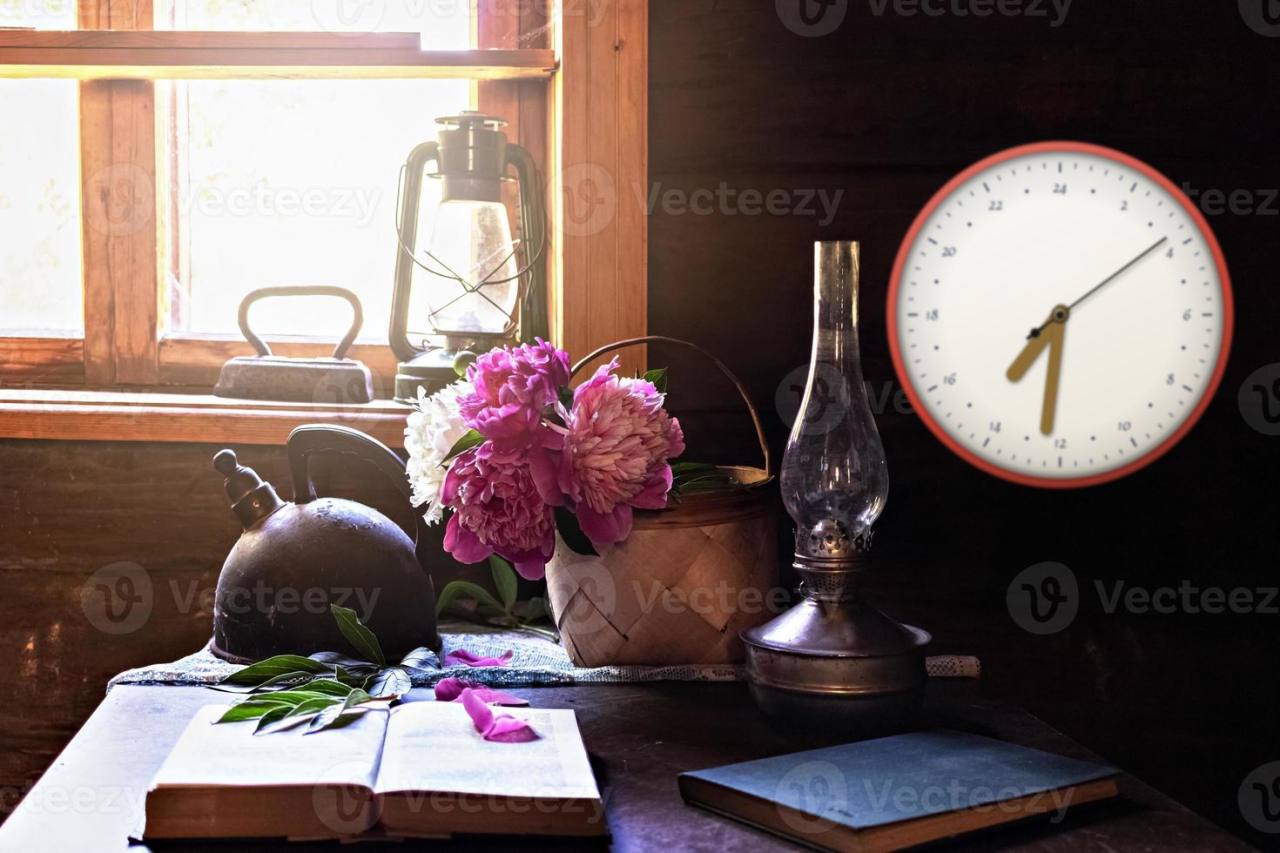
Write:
14,31,09
